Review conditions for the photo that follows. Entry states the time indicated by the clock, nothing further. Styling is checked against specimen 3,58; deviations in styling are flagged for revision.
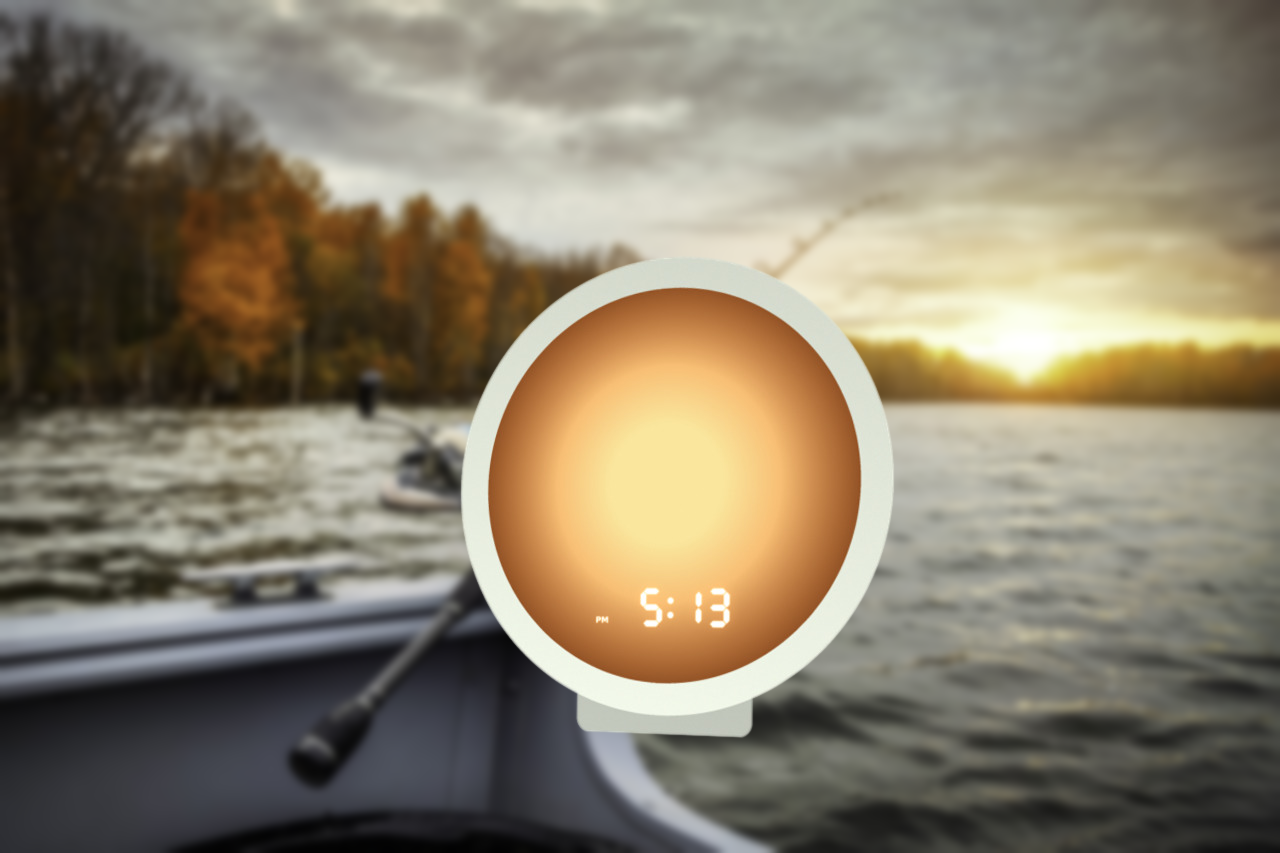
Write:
5,13
